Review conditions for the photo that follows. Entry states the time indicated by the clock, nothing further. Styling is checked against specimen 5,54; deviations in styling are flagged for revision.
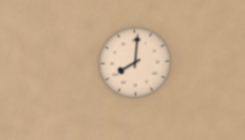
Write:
8,01
